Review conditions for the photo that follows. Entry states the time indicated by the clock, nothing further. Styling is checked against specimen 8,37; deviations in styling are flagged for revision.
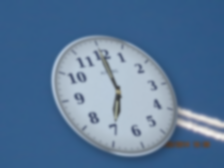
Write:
7,00
